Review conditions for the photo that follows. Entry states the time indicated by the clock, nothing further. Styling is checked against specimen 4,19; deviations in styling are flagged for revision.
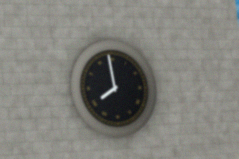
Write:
7,59
